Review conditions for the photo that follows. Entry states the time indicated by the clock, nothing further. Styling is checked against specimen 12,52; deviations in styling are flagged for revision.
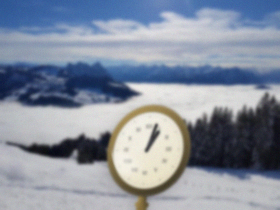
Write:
1,03
